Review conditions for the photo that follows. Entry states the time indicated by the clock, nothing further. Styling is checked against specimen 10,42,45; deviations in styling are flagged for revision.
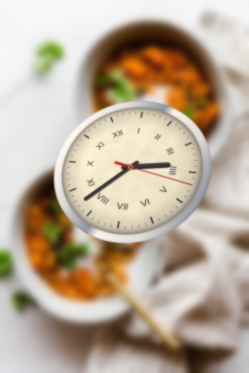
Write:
3,42,22
